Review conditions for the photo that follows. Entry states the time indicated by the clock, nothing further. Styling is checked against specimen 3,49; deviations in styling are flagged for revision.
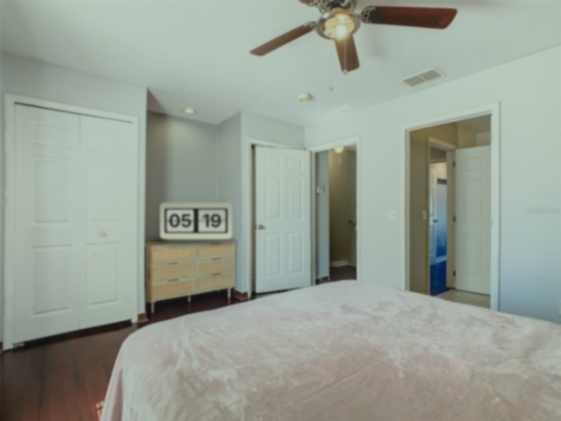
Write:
5,19
